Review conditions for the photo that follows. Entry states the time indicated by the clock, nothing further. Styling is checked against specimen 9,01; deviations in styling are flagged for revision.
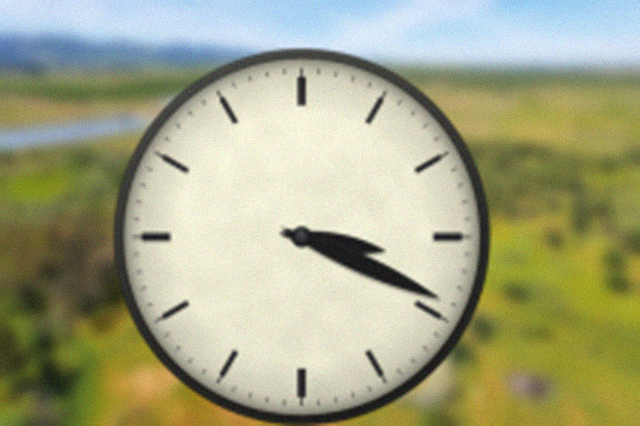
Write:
3,19
